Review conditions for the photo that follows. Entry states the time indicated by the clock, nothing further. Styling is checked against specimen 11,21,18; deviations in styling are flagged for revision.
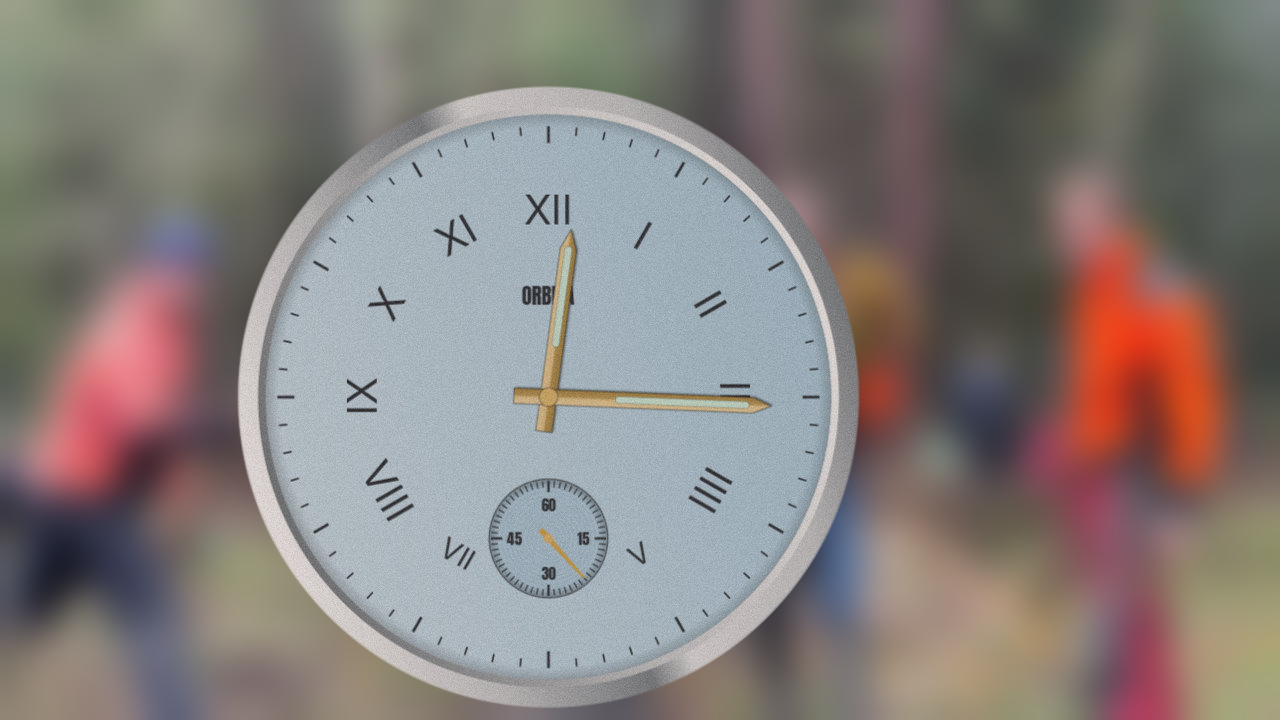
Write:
12,15,23
